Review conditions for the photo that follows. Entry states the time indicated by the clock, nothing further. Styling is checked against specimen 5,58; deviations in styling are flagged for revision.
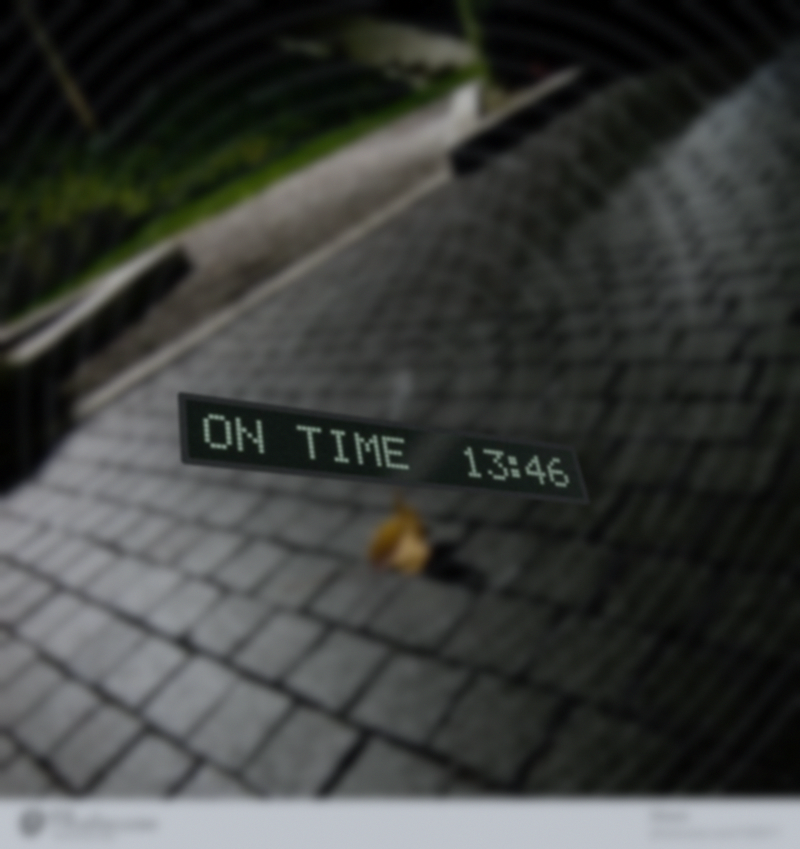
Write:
13,46
